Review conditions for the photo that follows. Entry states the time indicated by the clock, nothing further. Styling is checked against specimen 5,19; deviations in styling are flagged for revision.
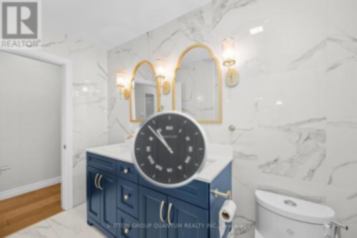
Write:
10,53
